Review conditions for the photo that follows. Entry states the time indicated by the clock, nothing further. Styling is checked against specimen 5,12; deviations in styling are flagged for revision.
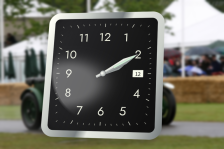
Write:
2,10
